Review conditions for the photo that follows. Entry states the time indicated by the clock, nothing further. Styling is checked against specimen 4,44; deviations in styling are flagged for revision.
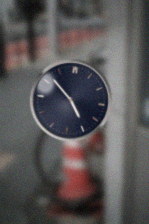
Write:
4,52
